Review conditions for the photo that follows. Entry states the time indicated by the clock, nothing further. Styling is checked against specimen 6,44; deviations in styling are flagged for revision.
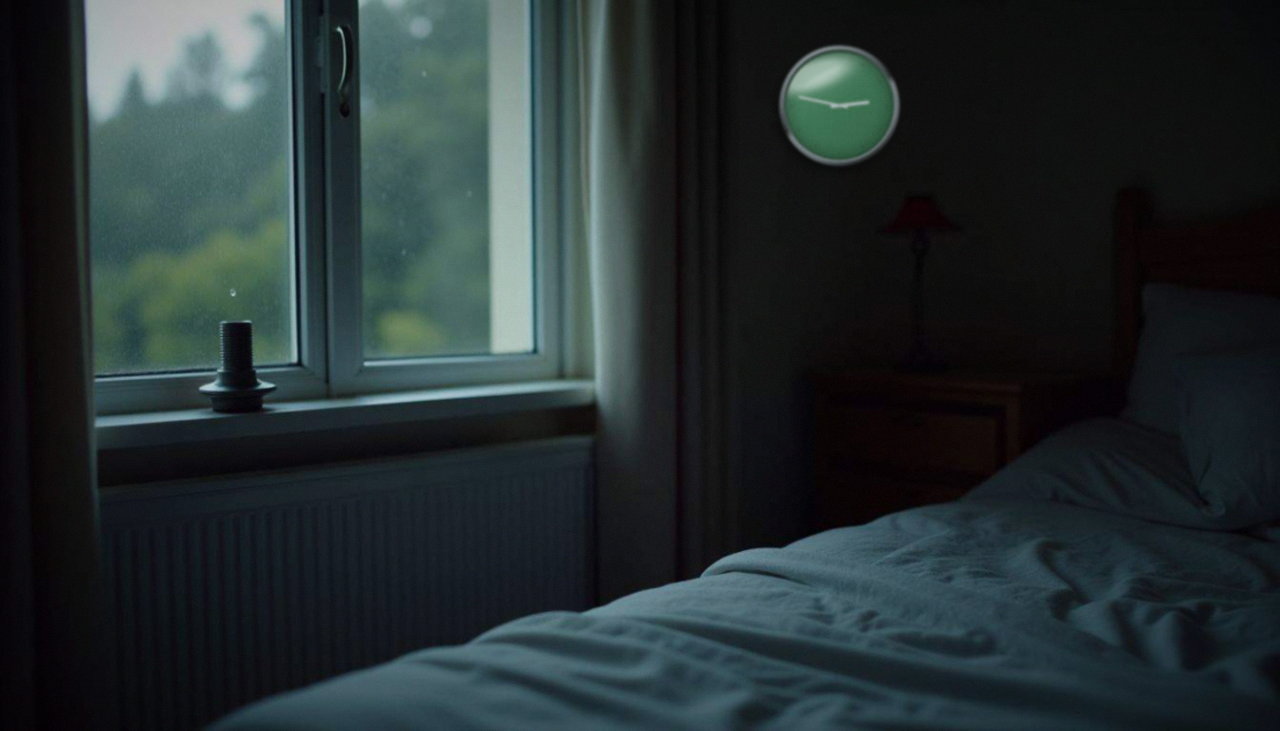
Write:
2,47
